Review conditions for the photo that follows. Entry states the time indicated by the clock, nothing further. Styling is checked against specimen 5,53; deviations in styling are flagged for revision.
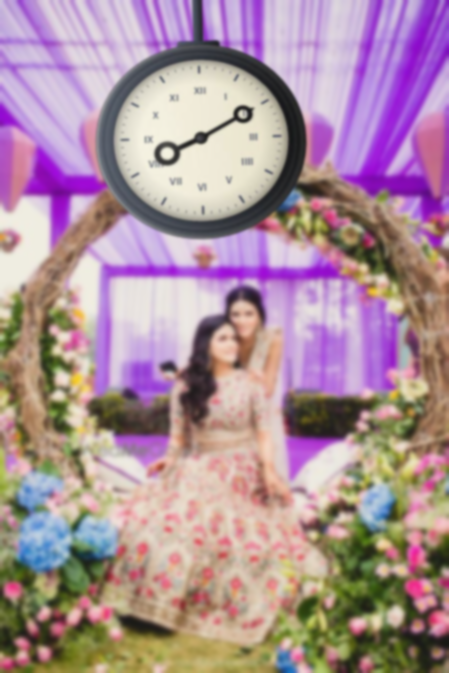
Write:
8,10
